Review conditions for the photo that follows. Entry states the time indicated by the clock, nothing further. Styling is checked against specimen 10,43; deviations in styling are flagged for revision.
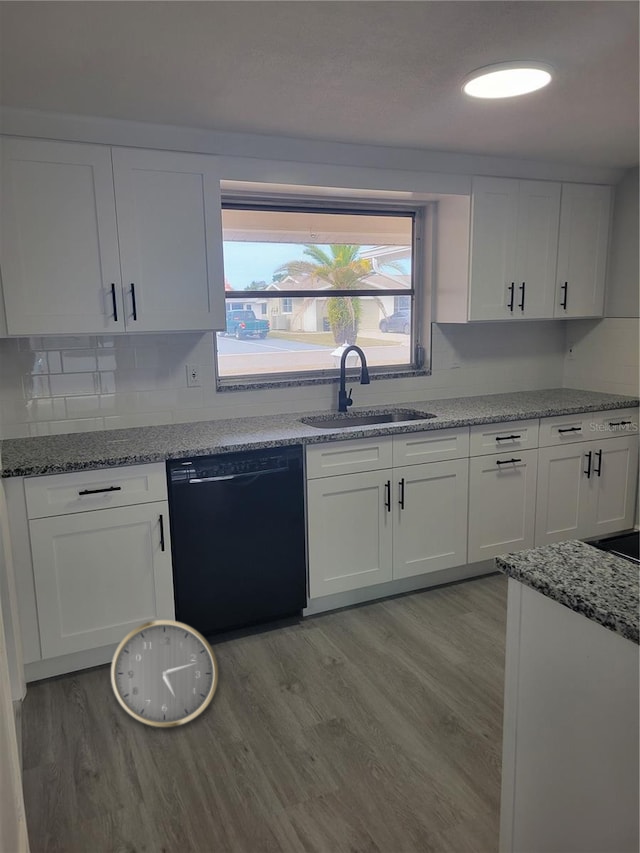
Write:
5,12
